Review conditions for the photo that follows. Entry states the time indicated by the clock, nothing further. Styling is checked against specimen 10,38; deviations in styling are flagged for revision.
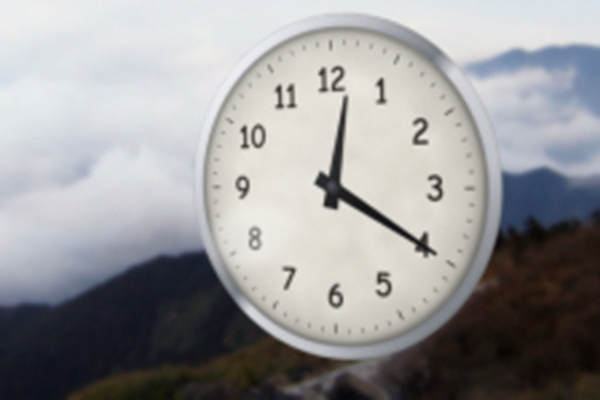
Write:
12,20
